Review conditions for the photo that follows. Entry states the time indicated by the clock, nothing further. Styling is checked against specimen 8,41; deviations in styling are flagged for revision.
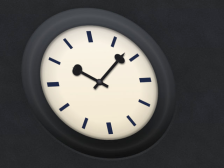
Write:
10,08
